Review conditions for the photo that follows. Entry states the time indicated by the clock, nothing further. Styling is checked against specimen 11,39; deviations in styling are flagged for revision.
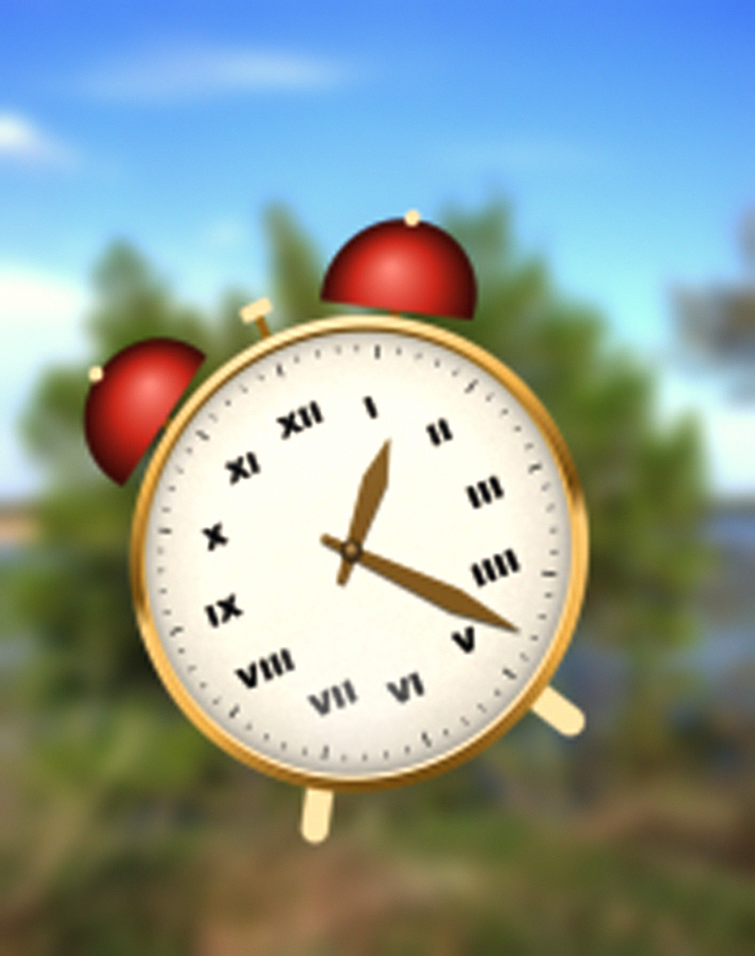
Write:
1,23
